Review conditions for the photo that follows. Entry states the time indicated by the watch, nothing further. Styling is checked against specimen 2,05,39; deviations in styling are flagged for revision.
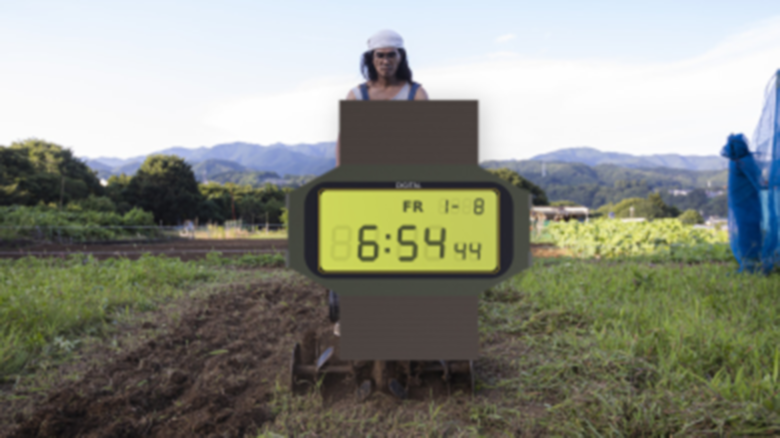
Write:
6,54,44
